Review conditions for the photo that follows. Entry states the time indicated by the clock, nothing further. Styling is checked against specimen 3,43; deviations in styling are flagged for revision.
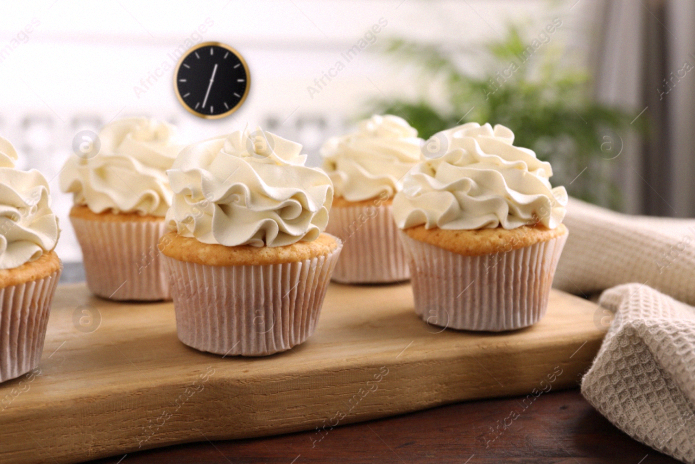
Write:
12,33
